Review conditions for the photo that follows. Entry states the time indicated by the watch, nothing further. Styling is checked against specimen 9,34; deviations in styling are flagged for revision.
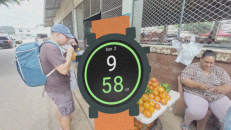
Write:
9,58
